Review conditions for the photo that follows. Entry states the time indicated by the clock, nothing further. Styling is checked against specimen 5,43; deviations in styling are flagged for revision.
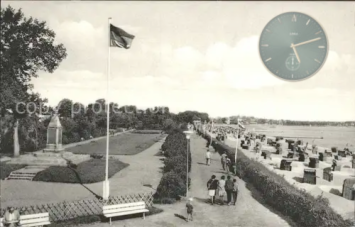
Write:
5,12
